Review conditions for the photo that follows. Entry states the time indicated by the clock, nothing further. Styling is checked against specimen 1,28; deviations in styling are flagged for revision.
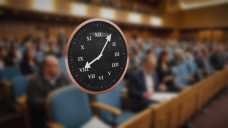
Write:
8,06
